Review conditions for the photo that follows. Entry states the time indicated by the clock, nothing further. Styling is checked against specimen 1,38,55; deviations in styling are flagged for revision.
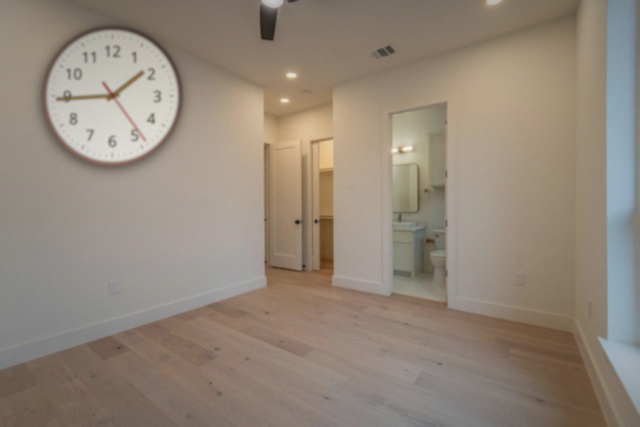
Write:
1,44,24
